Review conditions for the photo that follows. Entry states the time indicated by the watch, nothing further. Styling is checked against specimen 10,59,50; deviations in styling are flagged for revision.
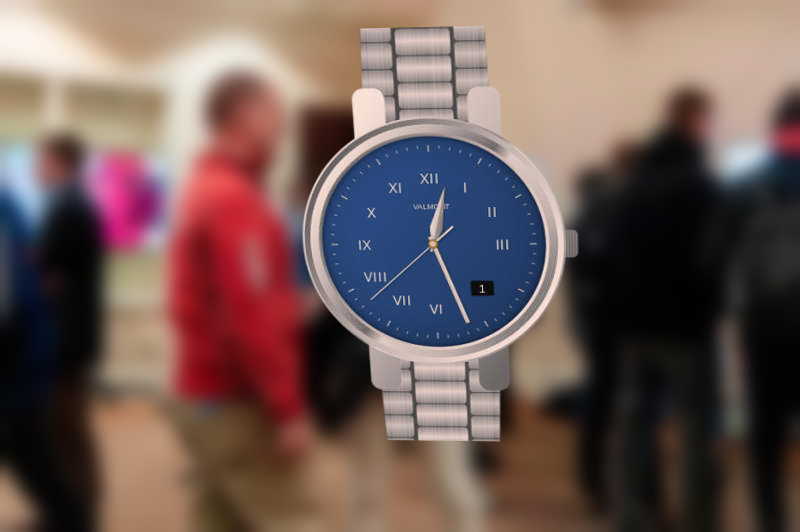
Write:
12,26,38
